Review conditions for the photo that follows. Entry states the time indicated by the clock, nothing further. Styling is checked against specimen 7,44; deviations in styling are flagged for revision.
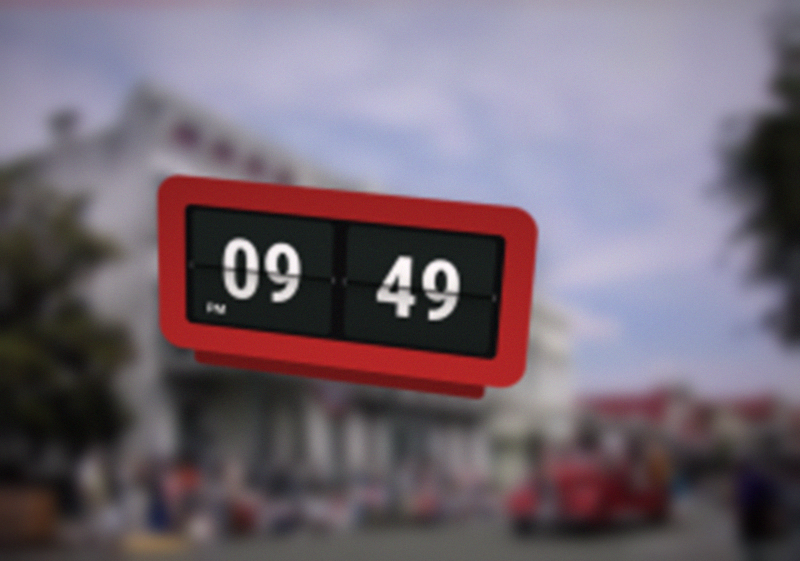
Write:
9,49
